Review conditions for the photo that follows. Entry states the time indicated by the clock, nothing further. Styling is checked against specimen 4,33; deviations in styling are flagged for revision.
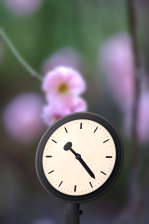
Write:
10,23
